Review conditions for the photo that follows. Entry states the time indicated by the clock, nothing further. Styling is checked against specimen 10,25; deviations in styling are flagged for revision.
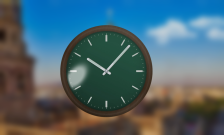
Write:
10,07
